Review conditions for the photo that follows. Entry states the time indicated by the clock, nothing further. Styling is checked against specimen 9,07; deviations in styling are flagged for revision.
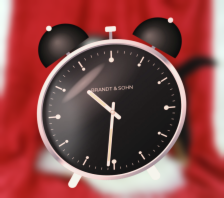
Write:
10,31
